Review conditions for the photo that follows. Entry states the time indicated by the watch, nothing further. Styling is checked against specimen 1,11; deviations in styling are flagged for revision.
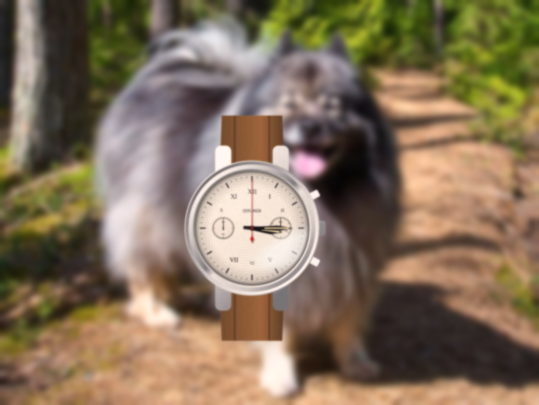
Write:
3,15
